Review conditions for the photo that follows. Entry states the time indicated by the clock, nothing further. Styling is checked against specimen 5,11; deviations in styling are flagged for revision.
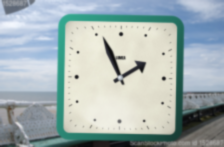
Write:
1,56
